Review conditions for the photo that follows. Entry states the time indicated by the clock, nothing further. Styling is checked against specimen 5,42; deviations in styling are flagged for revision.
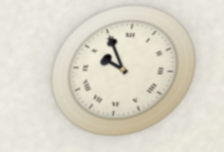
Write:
9,55
